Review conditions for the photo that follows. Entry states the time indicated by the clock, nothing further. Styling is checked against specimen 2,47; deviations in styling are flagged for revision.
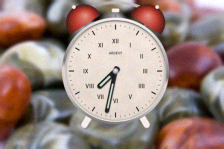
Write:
7,32
